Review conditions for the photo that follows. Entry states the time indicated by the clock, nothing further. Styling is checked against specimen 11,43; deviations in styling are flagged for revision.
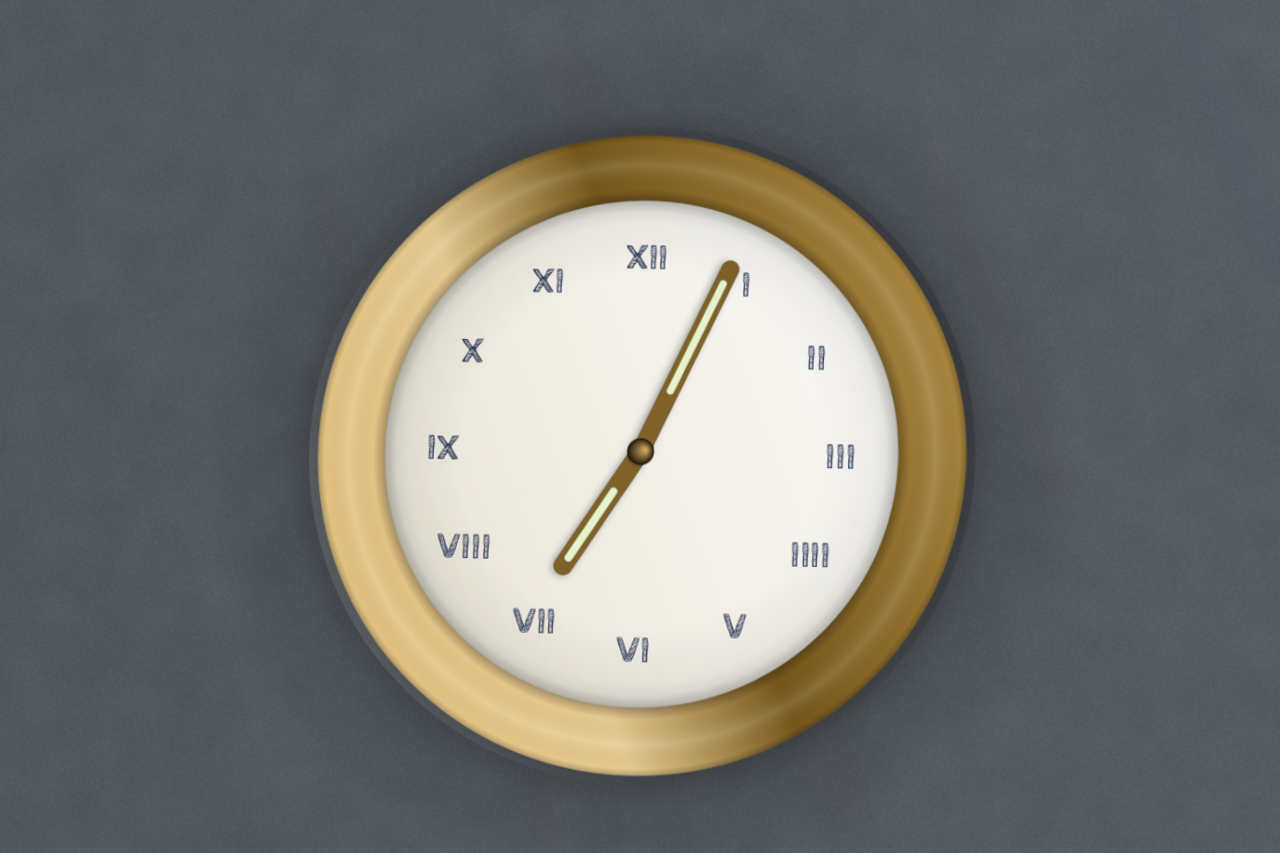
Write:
7,04
